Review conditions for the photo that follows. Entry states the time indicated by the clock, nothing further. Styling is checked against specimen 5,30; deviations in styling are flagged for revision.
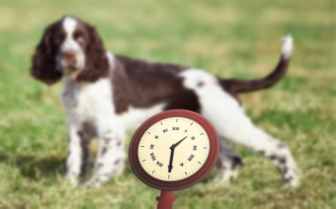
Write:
1,30
